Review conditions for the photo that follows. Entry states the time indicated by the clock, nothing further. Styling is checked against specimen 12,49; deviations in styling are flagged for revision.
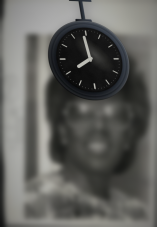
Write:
7,59
